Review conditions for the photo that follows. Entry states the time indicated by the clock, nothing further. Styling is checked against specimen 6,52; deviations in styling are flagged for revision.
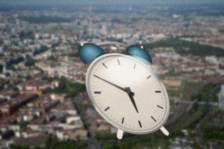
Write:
5,50
